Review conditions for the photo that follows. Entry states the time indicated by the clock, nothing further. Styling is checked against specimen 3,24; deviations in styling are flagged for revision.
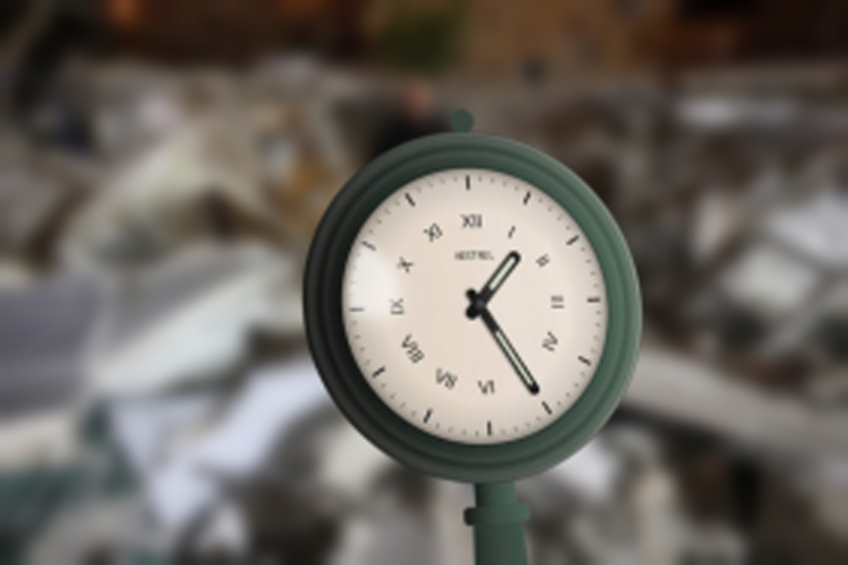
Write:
1,25
